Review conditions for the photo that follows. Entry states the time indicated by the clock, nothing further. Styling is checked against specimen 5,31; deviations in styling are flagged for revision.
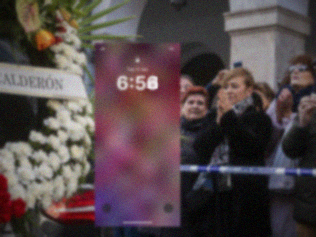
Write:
6,56
